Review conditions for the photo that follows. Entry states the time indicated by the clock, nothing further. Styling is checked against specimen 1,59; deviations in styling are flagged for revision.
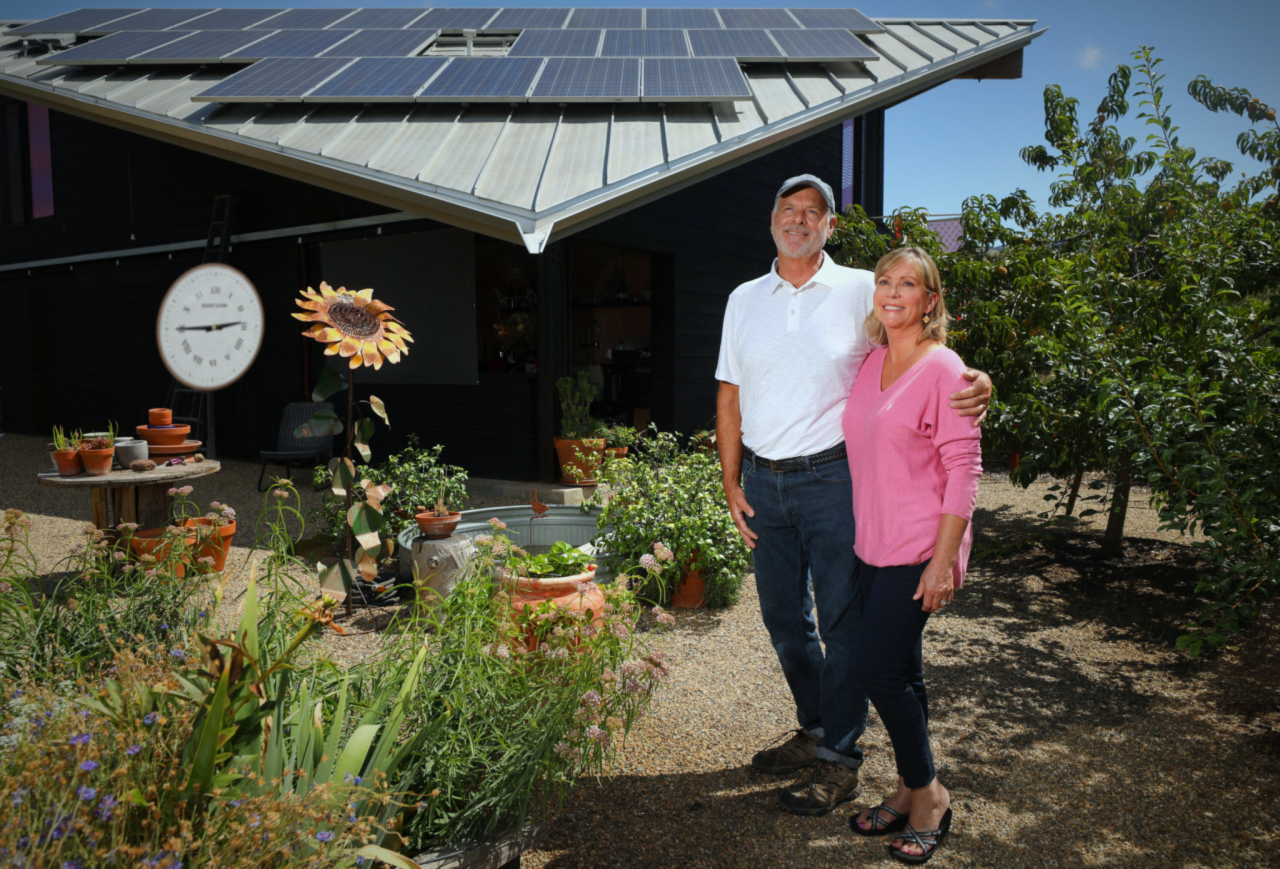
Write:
2,45
